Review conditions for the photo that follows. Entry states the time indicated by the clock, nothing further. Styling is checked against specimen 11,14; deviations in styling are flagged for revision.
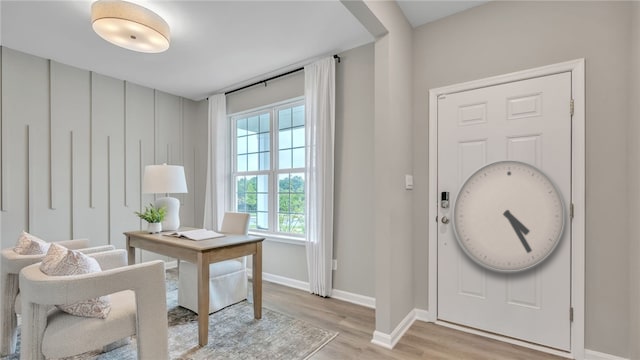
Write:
4,25
